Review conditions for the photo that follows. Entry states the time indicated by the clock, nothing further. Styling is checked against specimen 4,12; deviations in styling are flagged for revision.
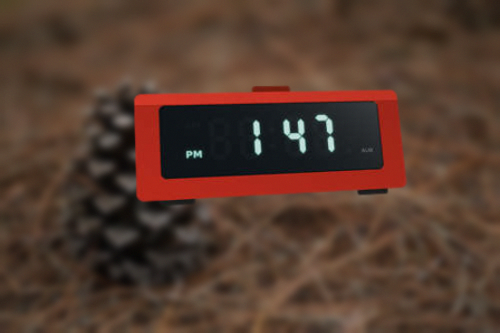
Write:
1,47
